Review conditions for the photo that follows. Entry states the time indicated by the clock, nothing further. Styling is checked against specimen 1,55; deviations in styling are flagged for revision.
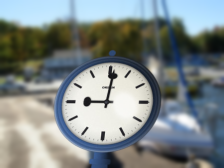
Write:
9,01
